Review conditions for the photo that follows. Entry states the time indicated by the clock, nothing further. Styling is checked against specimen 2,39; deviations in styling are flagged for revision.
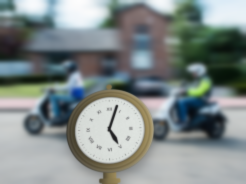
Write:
5,03
